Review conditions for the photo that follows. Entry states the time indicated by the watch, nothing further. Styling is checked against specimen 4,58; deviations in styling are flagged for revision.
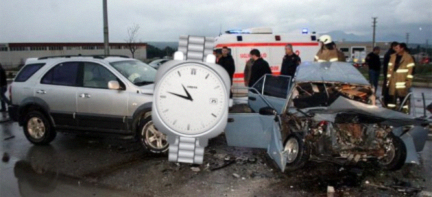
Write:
10,47
